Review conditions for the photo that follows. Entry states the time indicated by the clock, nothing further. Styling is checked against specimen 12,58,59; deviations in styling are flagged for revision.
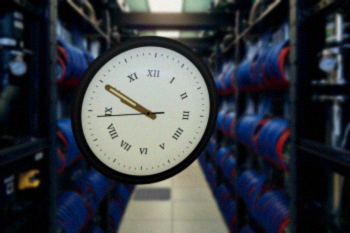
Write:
9,49,44
